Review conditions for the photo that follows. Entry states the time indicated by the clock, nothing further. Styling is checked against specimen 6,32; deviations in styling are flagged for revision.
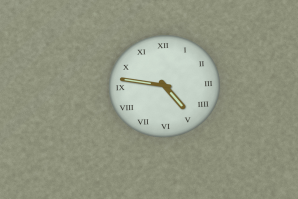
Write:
4,47
